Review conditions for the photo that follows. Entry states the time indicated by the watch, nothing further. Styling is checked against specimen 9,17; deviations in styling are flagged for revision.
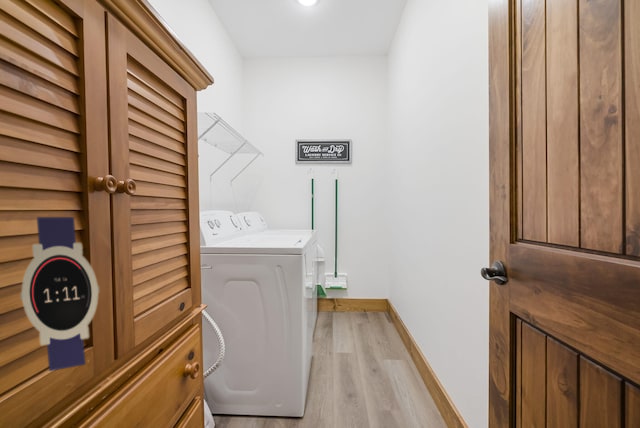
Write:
1,11
